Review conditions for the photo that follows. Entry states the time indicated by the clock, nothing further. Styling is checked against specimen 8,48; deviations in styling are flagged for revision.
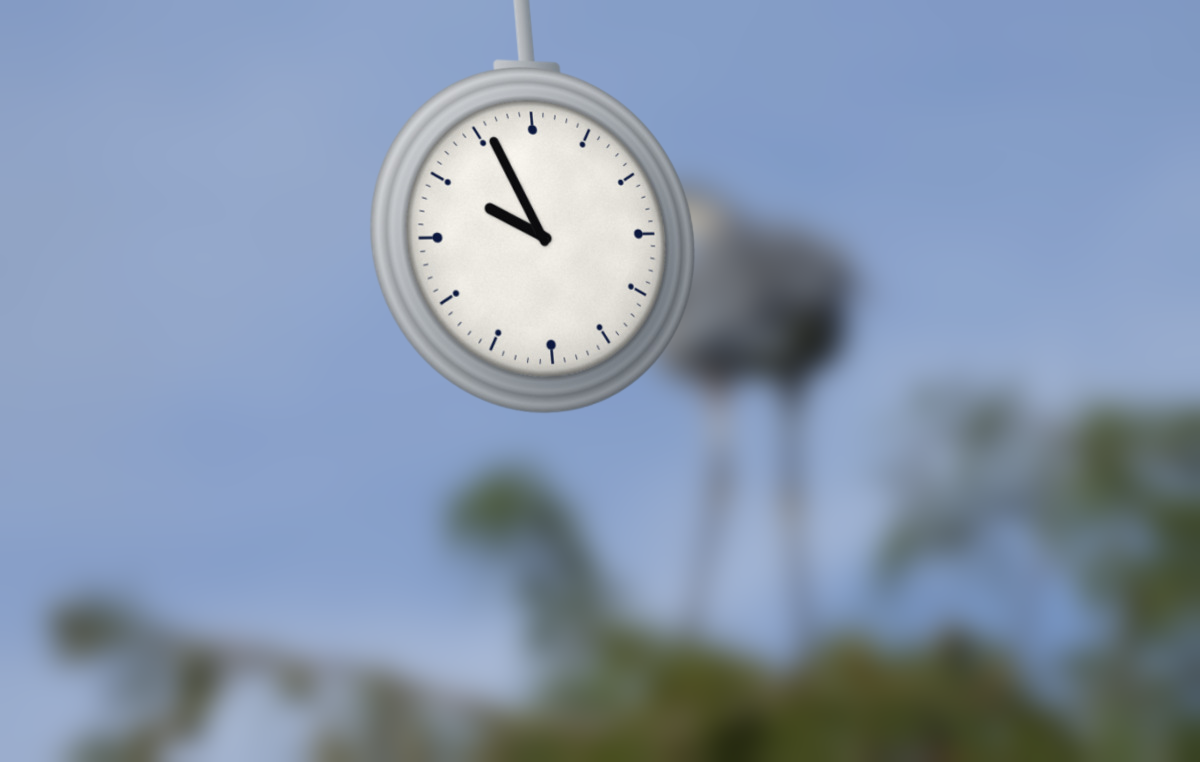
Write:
9,56
